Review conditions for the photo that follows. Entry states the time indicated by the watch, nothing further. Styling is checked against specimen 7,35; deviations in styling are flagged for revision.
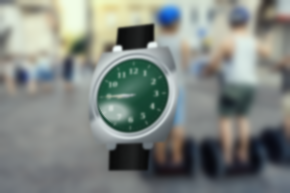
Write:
8,45
